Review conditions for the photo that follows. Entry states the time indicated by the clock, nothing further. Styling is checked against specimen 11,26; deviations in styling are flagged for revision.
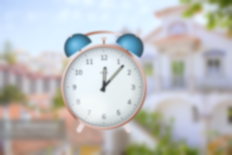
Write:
12,07
